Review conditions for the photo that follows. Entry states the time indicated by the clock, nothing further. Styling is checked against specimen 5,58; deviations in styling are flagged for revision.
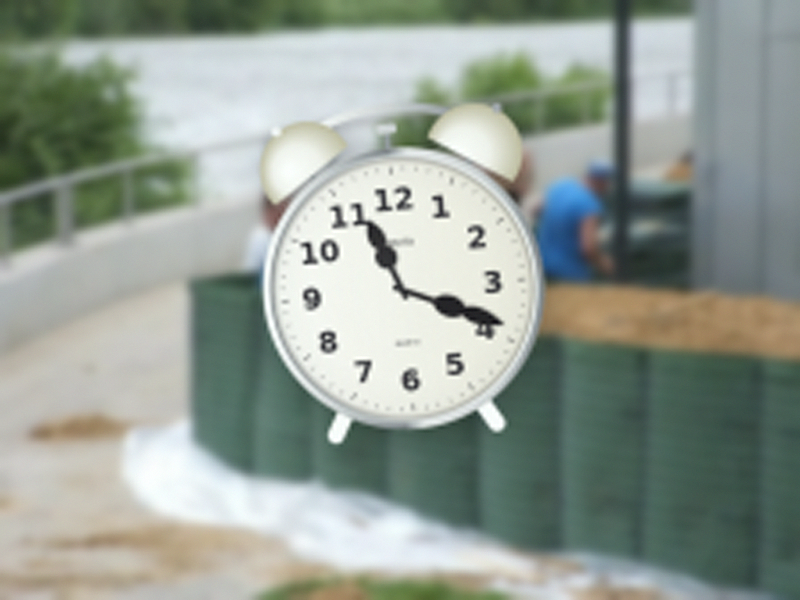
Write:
11,19
